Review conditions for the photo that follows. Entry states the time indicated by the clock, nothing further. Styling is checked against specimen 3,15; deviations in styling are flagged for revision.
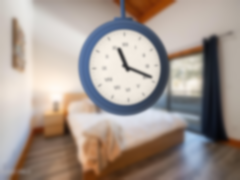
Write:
11,19
